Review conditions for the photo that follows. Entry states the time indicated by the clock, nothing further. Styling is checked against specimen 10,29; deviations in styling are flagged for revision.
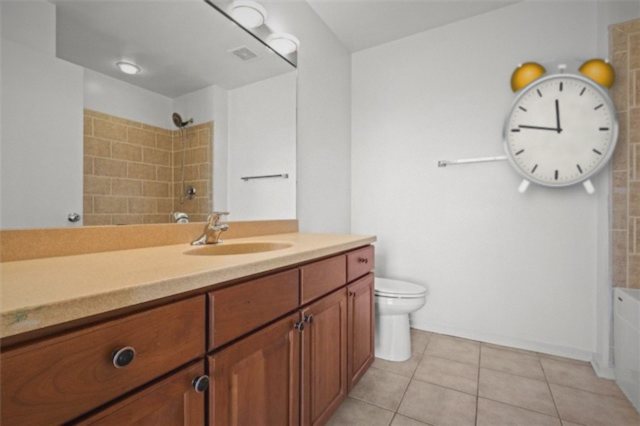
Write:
11,46
